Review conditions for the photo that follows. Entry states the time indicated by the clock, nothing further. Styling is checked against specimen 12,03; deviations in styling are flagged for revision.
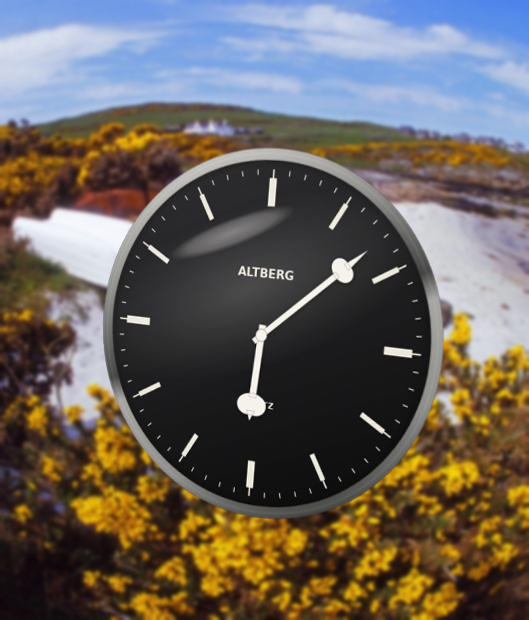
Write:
6,08
